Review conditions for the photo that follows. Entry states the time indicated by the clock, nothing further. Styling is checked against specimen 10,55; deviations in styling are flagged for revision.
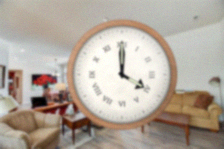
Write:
4,00
